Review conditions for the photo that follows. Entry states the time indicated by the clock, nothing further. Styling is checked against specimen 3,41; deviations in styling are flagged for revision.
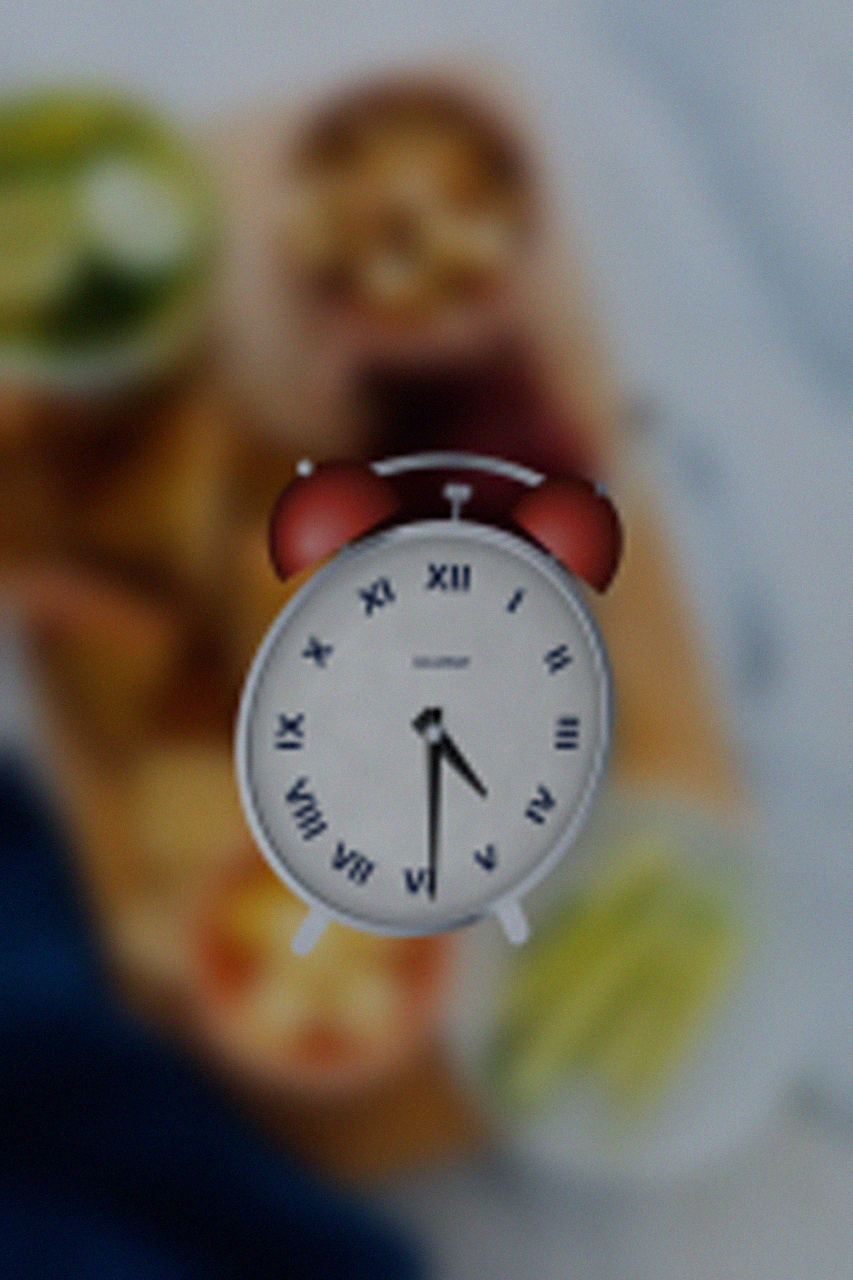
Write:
4,29
